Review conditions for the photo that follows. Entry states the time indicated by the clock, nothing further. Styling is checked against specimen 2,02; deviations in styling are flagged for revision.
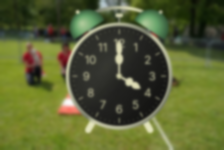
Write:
4,00
